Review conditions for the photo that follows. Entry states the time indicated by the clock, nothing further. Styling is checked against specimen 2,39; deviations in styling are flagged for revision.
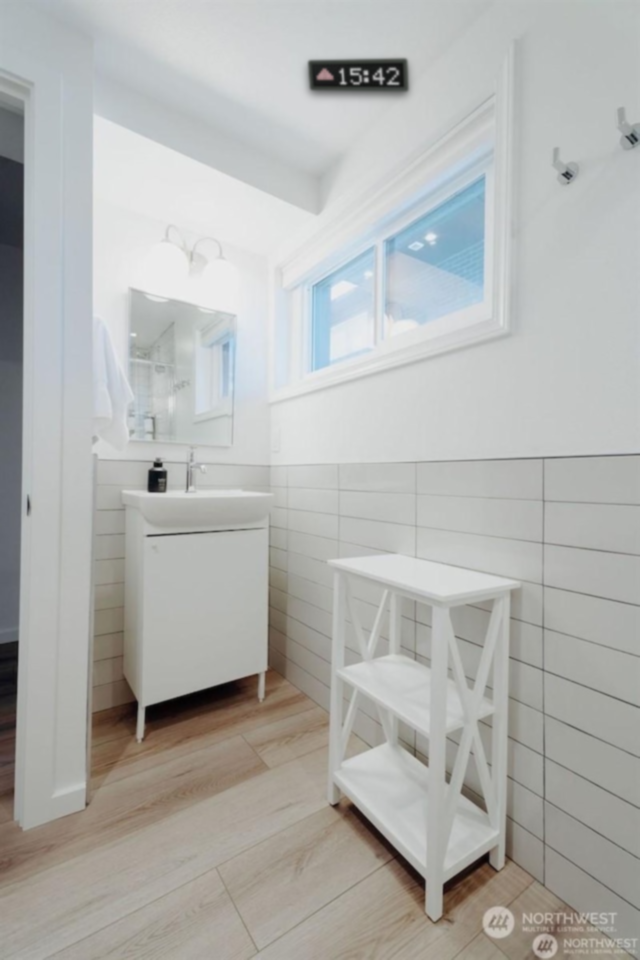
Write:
15,42
